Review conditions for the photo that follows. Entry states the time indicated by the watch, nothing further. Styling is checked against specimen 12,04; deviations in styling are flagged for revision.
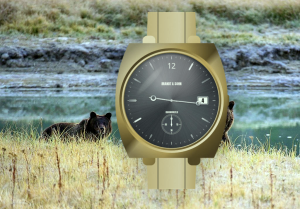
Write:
9,16
